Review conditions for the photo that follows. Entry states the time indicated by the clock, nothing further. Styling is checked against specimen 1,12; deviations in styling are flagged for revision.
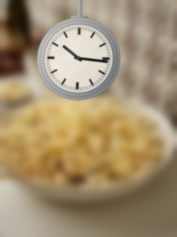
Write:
10,16
